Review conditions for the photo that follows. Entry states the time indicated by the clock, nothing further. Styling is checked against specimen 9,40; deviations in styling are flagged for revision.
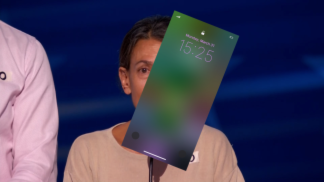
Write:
15,25
